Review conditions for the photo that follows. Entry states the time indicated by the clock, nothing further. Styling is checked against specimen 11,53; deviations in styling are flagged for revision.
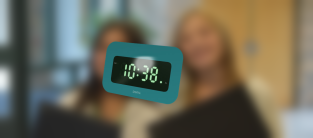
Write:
10,38
